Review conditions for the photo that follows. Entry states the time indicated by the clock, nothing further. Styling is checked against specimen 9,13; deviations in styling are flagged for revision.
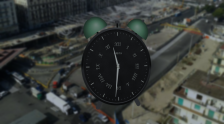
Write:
11,31
